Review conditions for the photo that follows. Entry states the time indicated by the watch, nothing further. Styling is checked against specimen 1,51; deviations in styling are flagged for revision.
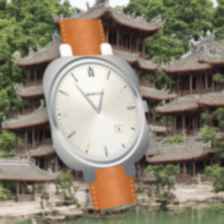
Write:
12,54
